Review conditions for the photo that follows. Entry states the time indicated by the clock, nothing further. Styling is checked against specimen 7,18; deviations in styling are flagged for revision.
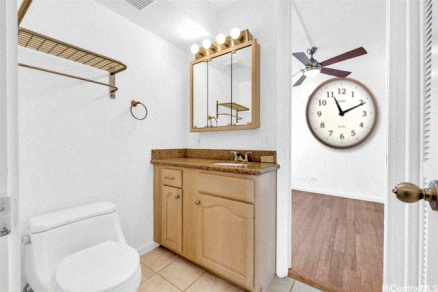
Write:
11,11
